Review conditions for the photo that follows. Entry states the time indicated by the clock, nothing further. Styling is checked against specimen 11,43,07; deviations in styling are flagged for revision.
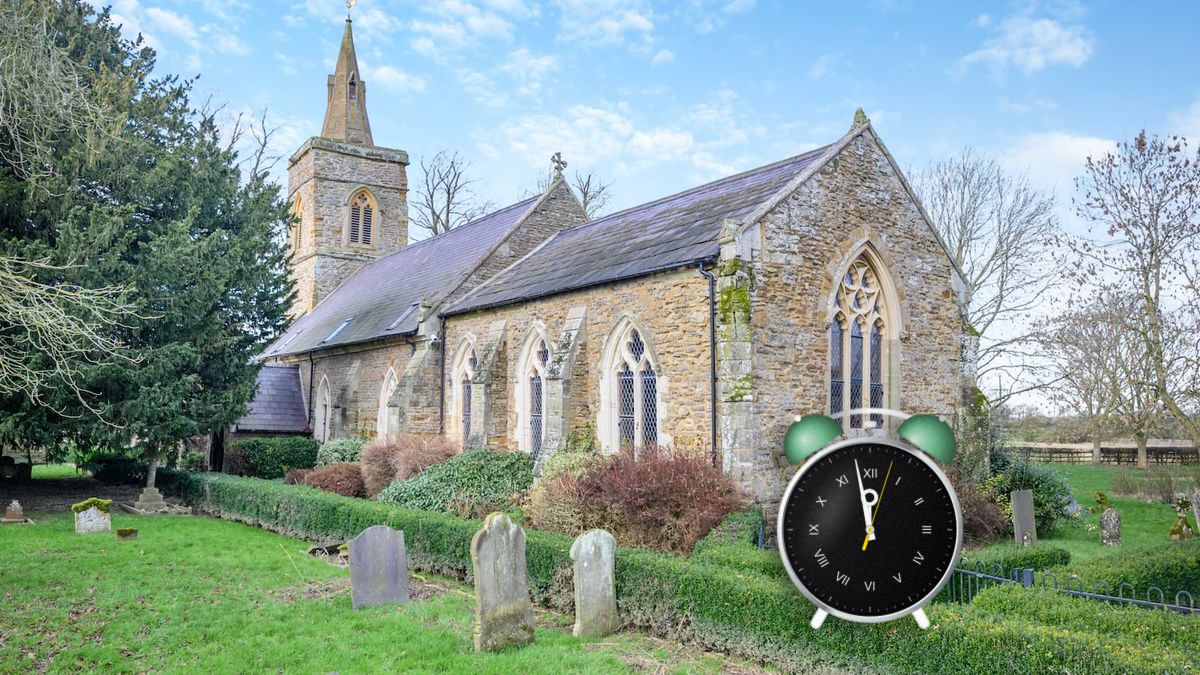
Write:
11,58,03
